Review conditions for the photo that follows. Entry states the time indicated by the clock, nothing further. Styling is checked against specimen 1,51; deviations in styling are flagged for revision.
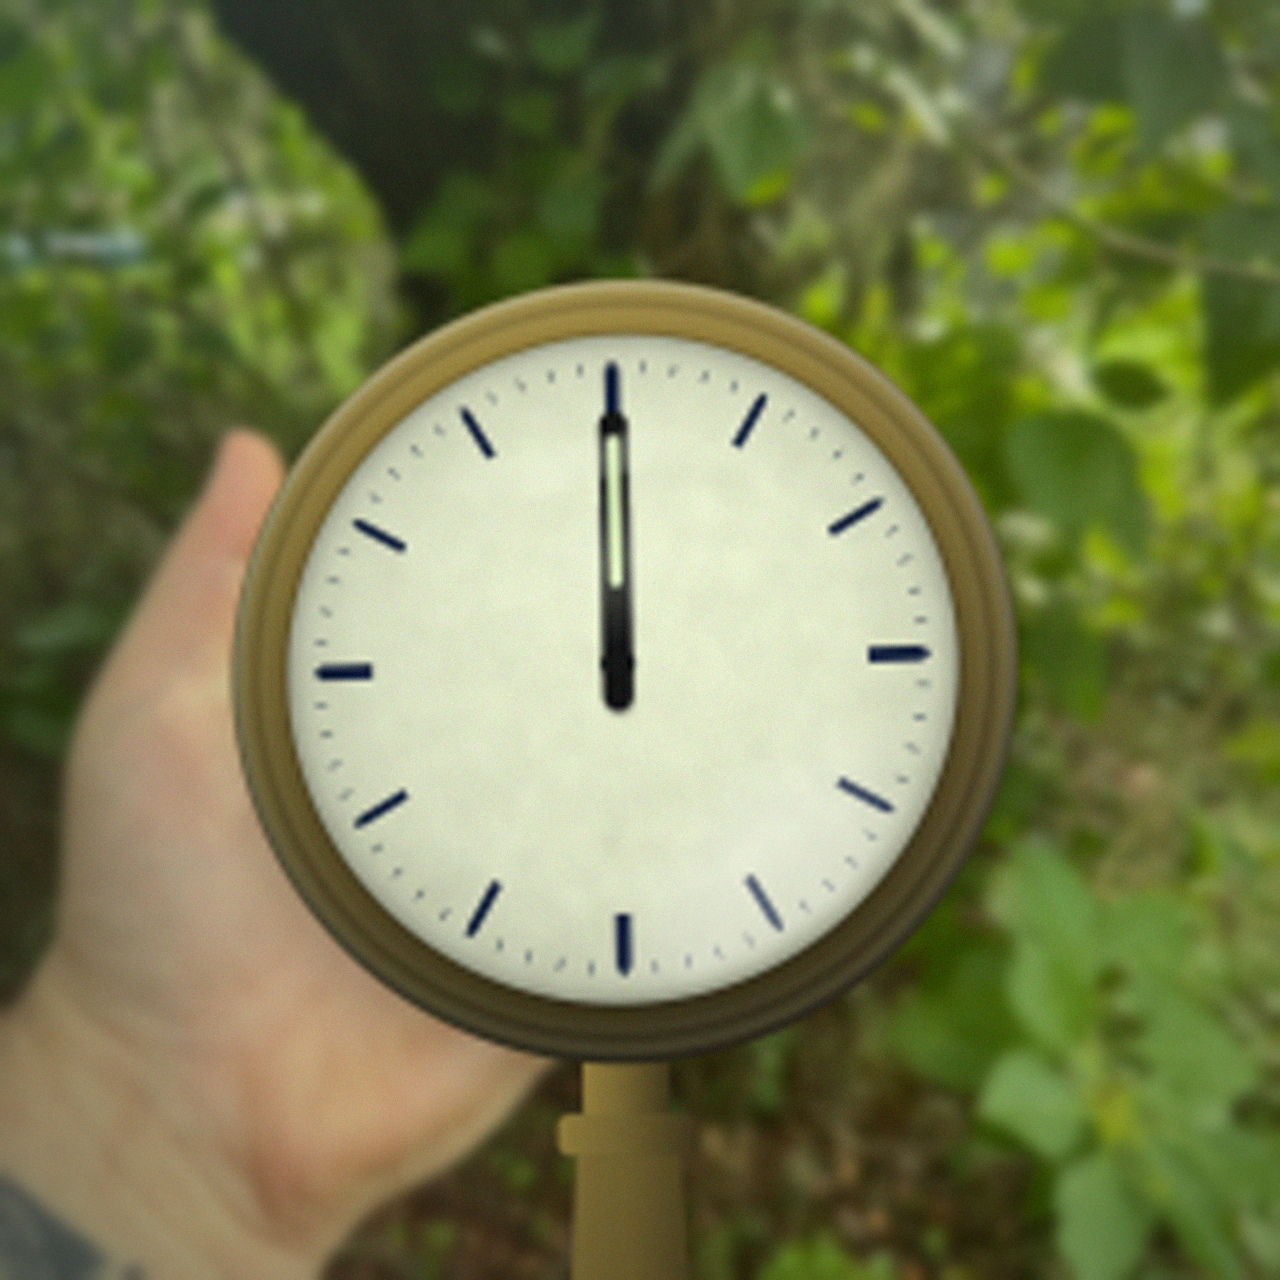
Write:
12,00
